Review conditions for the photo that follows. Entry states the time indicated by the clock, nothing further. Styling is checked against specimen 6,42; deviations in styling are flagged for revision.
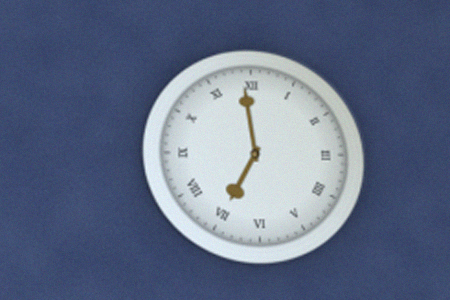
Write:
6,59
